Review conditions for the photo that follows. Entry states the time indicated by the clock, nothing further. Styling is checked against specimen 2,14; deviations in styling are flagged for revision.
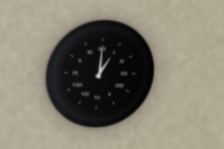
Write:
1,00
